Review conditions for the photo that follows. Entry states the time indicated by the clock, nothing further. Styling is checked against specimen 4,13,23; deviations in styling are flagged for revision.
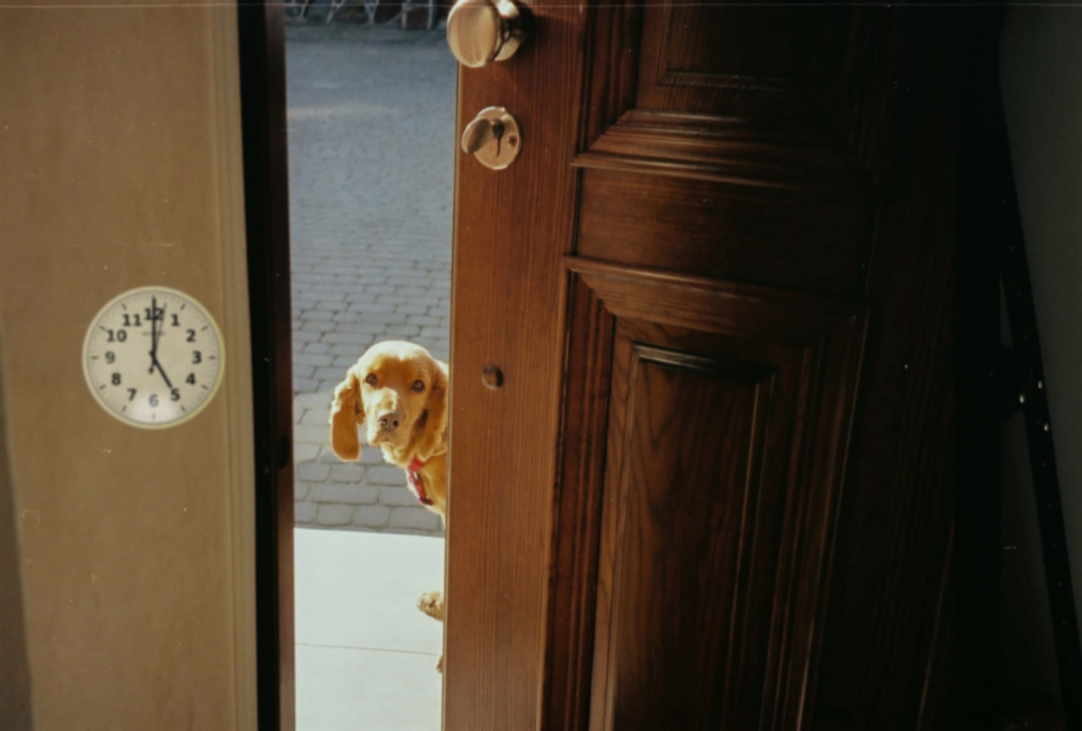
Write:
5,00,02
